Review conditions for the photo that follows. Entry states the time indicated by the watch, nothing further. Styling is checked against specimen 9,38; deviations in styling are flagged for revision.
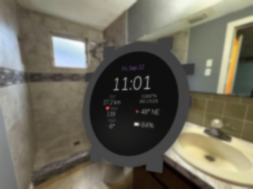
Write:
11,01
